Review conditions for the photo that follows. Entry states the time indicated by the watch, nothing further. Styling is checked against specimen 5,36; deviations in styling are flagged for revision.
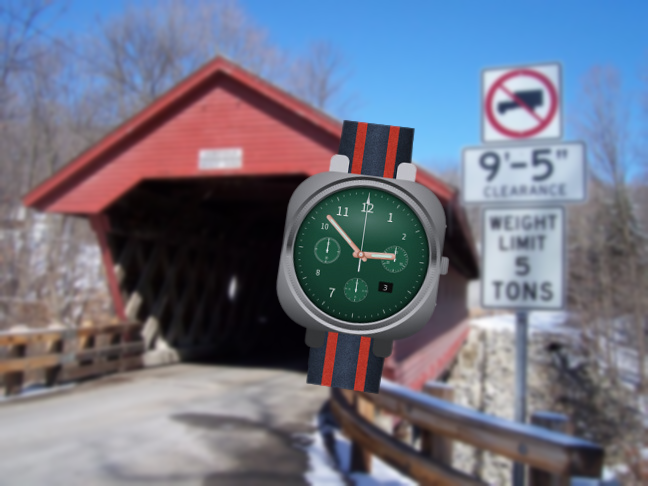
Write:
2,52
